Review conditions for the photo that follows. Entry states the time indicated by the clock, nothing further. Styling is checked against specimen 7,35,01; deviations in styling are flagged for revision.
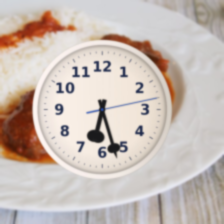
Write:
6,27,13
